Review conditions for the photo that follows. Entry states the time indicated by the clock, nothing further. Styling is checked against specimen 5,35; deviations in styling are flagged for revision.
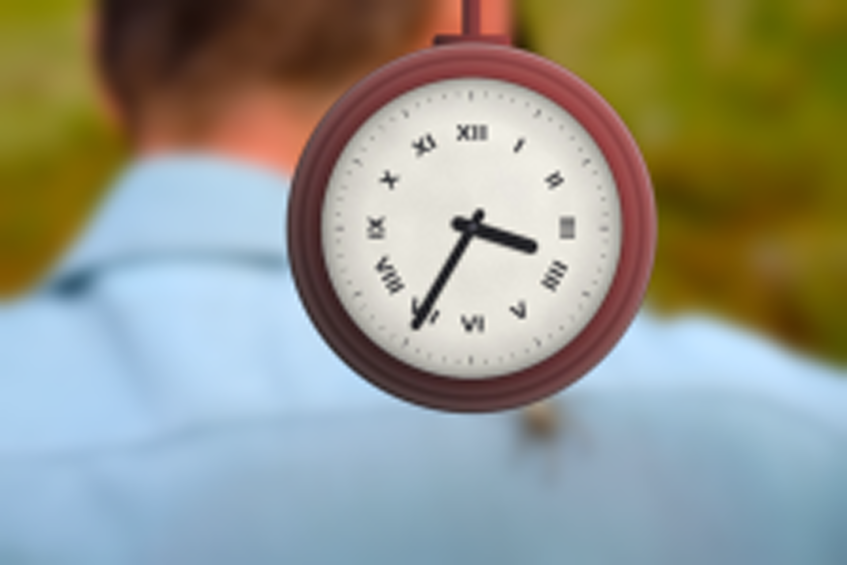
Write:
3,35
